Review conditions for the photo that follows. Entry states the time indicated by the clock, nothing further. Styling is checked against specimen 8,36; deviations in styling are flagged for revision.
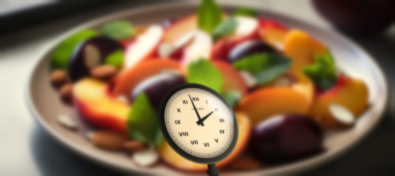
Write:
1,58
